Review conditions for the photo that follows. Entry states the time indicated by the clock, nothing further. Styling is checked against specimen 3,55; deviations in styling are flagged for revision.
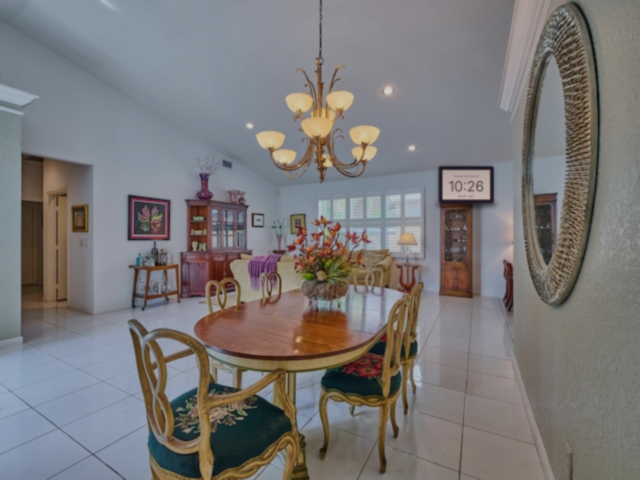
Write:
10,26
